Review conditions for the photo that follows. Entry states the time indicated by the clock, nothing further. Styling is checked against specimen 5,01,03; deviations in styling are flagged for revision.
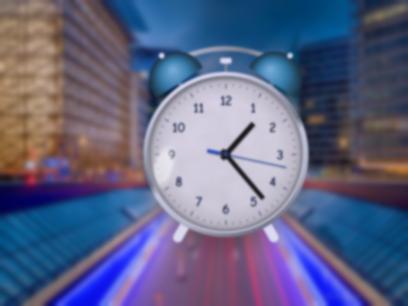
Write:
1,23,17
